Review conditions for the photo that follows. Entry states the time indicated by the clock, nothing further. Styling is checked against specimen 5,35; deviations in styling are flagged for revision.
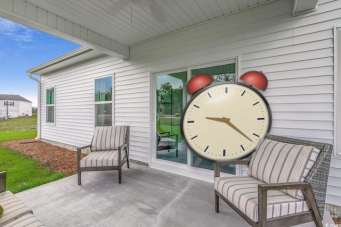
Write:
9,22
